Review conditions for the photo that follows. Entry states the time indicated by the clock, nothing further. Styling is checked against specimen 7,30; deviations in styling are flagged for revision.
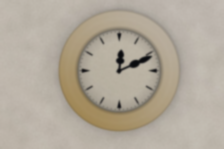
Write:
12,11
